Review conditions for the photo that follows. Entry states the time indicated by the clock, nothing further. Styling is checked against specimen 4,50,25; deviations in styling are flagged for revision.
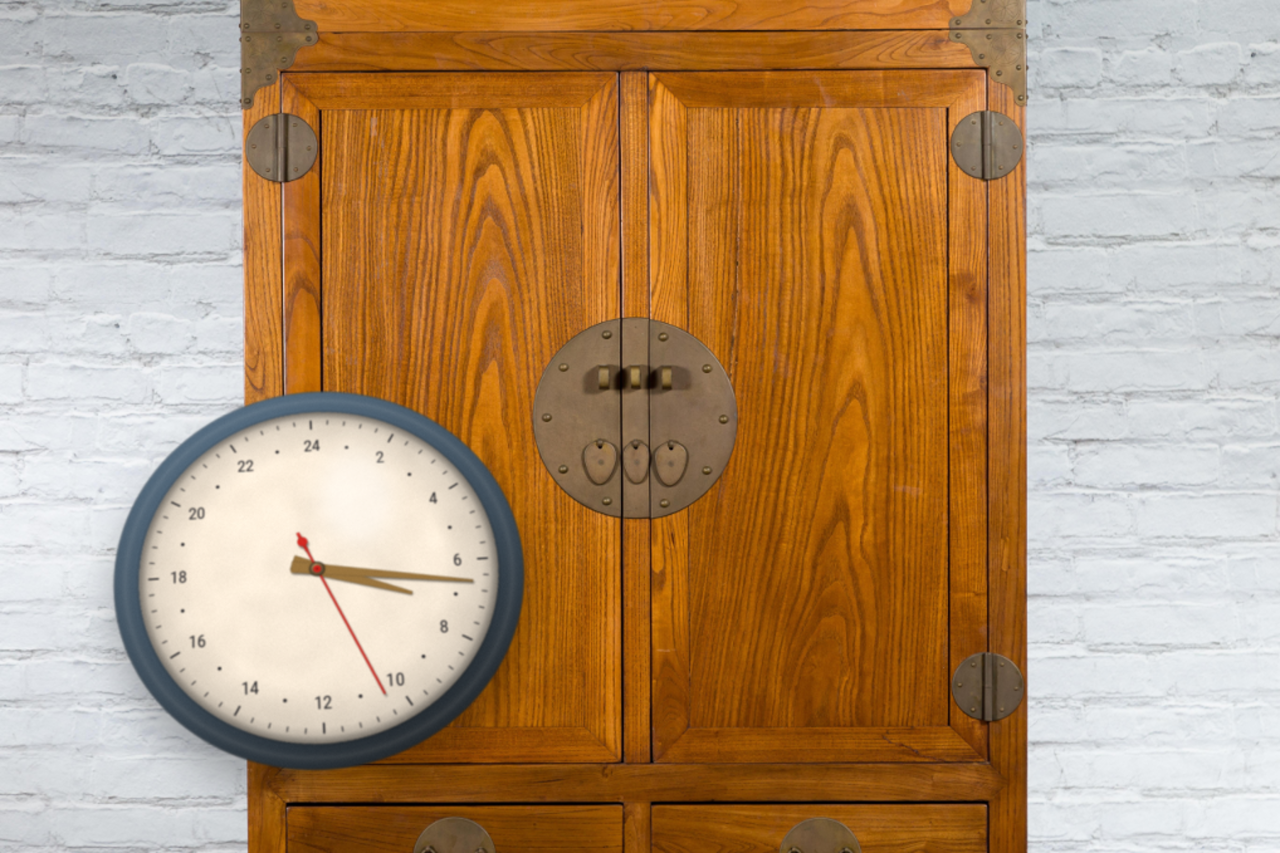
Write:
7,16,26
